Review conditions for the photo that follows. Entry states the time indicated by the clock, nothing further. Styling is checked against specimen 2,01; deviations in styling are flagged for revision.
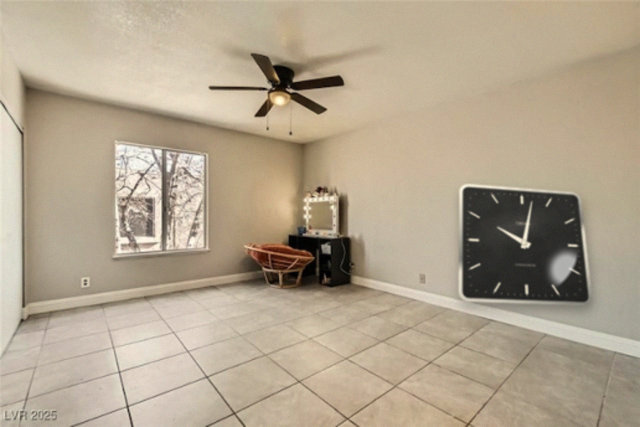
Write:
10,02
